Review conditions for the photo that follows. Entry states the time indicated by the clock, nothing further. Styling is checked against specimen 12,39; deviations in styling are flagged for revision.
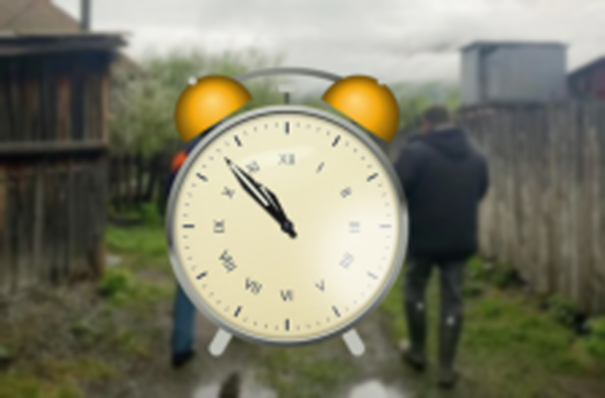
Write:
10,53
